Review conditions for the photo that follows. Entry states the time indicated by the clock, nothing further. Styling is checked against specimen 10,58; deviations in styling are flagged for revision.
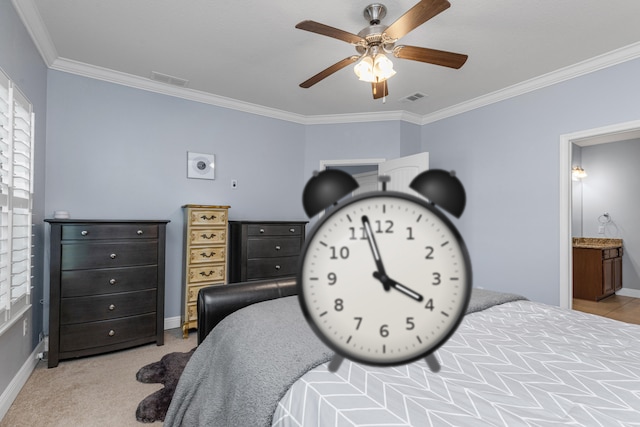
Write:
3,57
